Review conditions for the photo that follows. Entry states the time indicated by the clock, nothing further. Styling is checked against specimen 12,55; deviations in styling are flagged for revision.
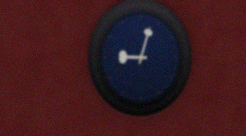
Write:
9,03
